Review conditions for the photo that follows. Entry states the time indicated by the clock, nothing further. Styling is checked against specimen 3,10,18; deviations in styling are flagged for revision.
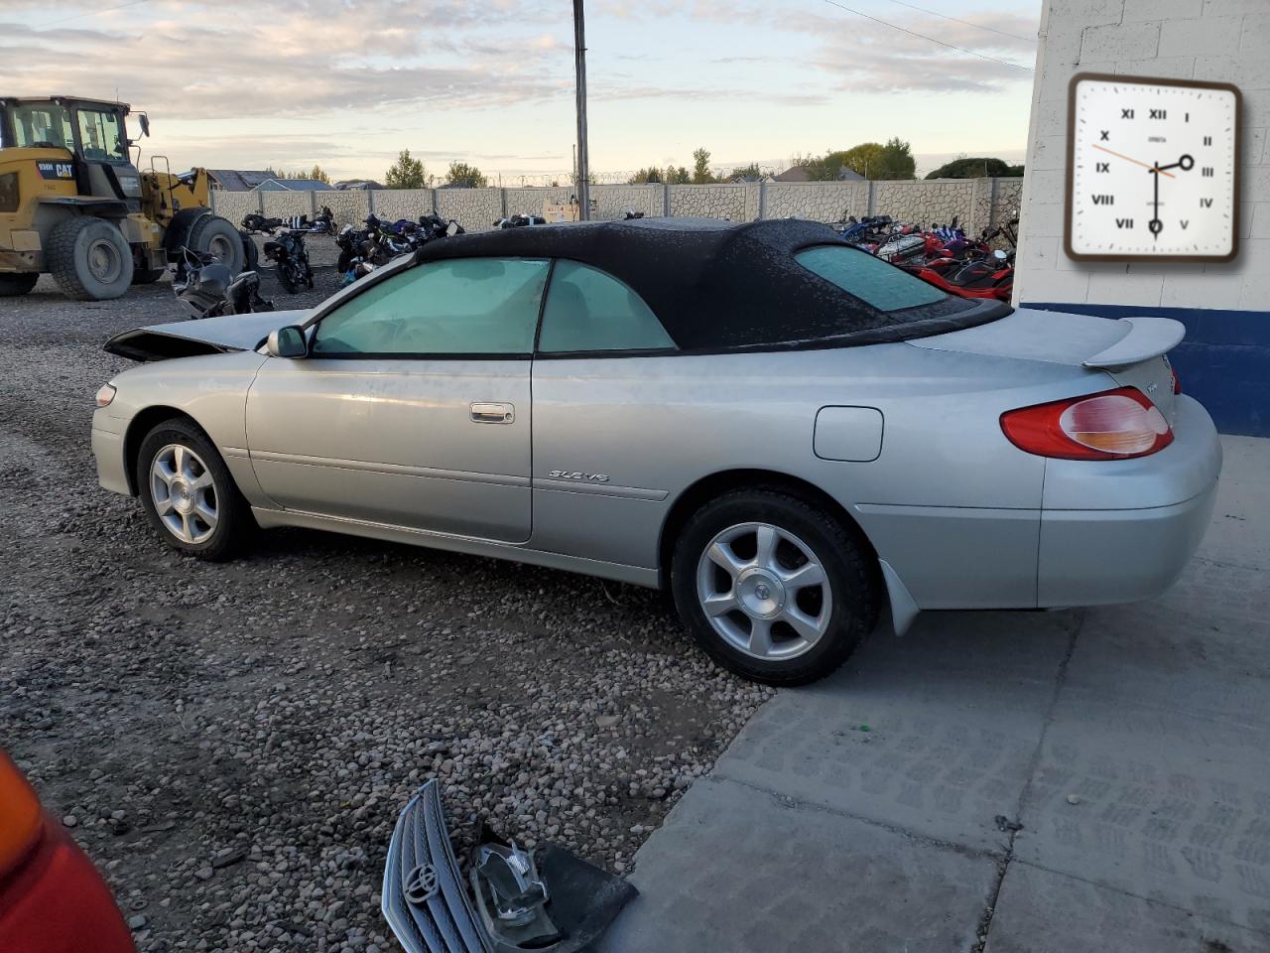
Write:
2,29,48
